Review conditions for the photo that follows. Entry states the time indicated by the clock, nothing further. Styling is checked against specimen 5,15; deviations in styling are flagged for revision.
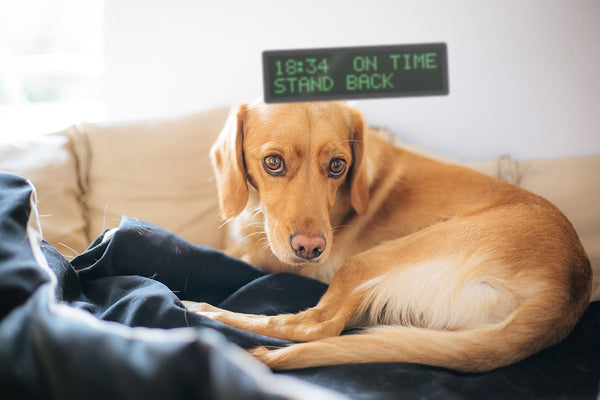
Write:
18,34
